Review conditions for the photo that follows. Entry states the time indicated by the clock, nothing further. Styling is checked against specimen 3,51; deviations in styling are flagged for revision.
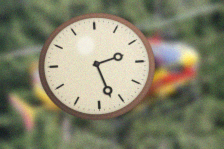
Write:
2,27
